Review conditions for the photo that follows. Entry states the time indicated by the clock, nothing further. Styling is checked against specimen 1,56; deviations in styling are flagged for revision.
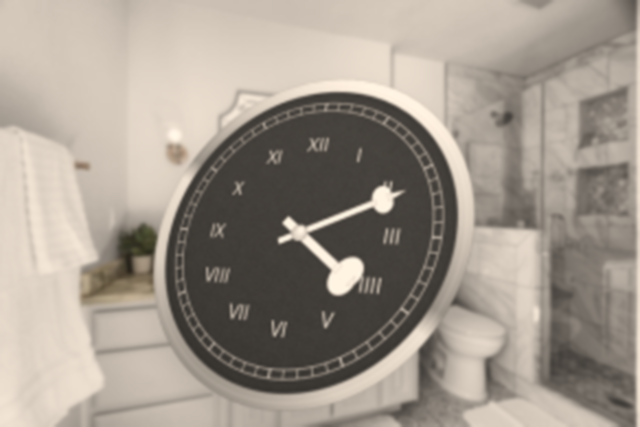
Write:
4,11
